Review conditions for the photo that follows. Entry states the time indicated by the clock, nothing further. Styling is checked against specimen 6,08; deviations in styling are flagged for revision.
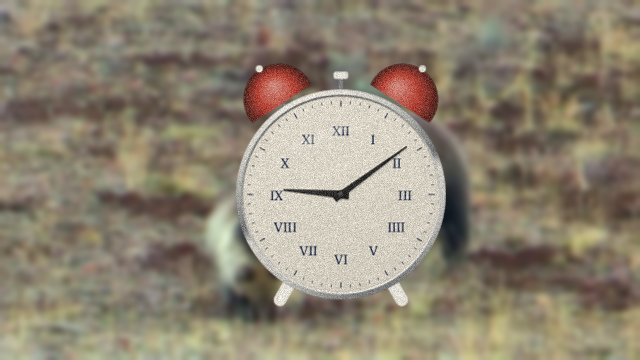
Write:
9,09
